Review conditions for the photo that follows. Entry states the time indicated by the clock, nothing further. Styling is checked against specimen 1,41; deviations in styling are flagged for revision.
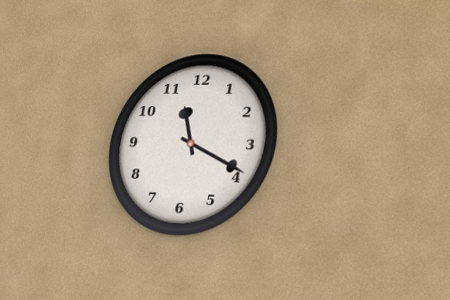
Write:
11,19
